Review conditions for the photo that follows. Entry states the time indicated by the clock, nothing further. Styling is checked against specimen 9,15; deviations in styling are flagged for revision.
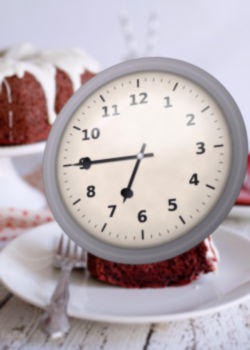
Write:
6,45
